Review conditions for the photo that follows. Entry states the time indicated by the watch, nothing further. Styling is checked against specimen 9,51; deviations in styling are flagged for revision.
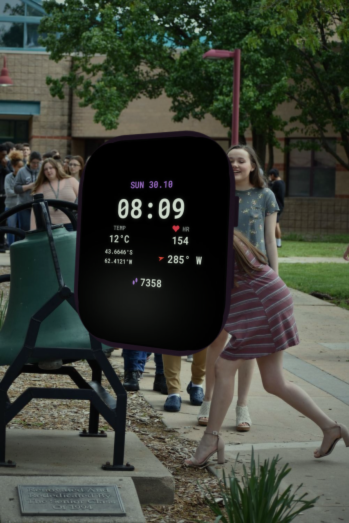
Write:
8,09
